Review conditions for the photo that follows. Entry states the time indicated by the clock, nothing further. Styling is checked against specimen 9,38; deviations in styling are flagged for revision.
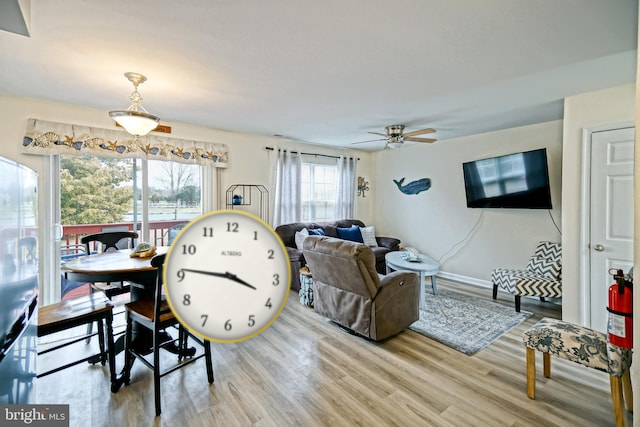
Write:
3,46
